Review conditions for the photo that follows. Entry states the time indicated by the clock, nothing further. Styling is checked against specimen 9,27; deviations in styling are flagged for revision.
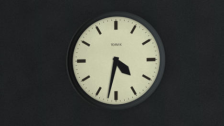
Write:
4,32
